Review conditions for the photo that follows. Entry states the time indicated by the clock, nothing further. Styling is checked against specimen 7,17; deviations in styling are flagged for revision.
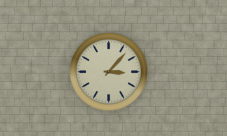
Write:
3,07
